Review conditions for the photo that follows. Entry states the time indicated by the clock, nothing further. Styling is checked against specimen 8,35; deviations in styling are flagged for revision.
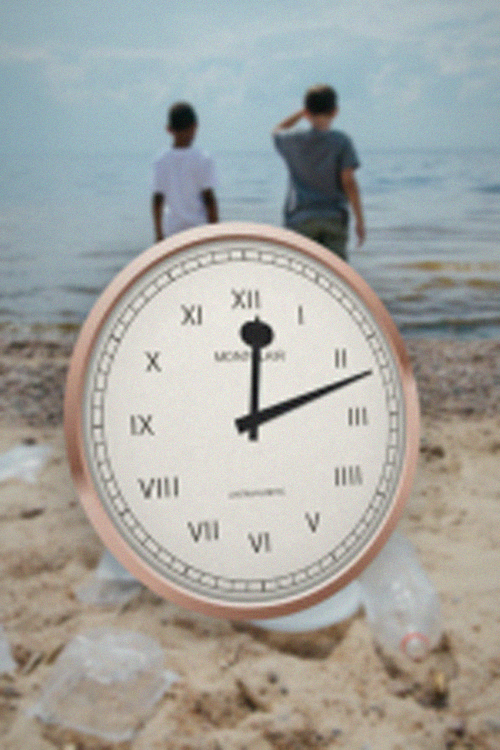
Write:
12,12
